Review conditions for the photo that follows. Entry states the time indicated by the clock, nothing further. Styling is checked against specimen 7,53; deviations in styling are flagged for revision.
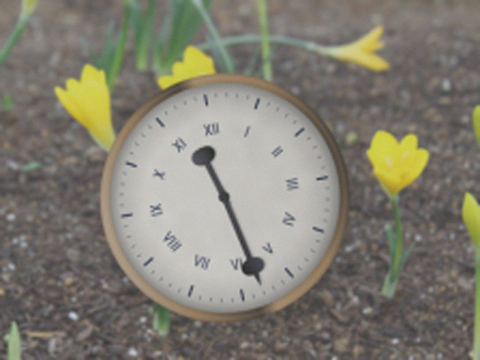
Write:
11,28
